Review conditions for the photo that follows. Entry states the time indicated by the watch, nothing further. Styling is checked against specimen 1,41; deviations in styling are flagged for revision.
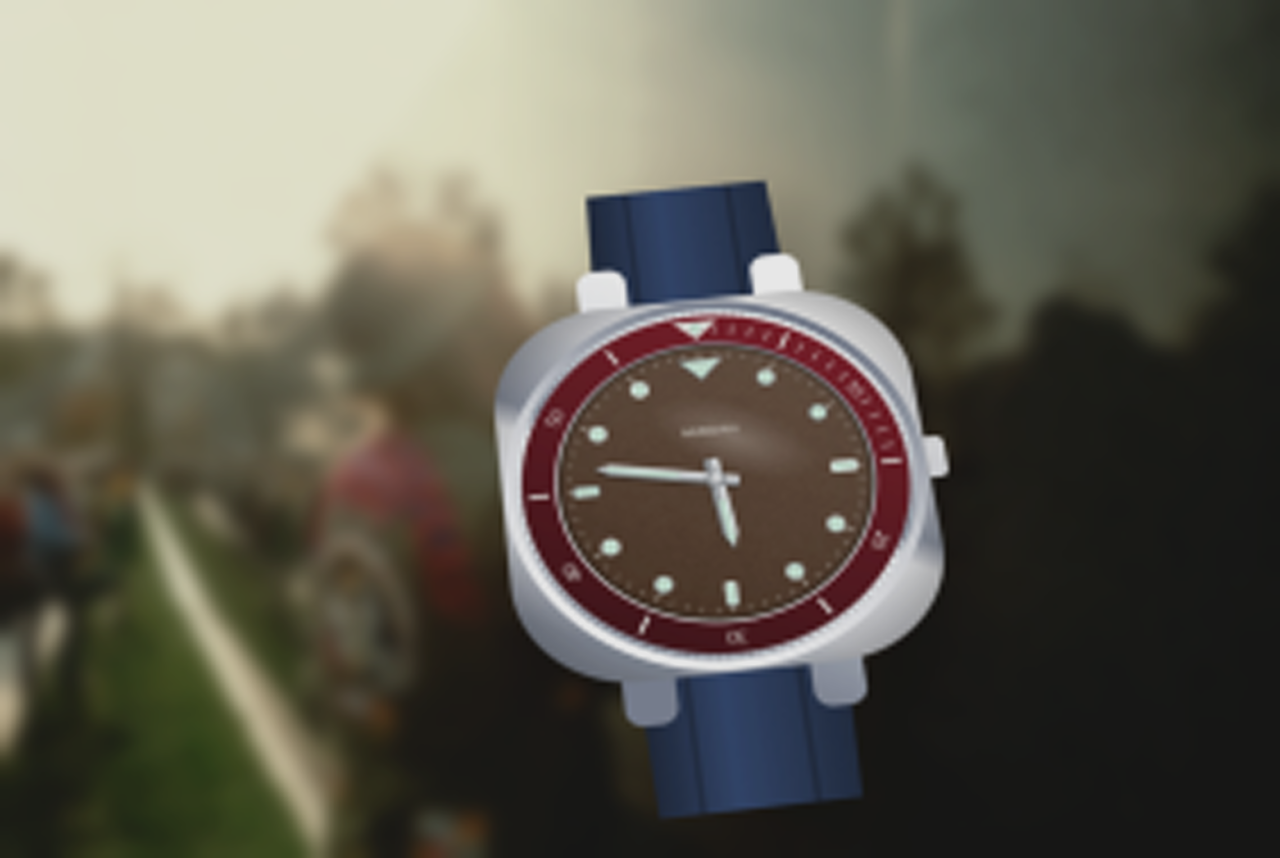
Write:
5,47
